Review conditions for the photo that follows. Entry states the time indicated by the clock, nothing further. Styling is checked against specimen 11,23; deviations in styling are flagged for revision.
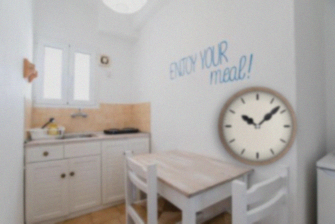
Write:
10,08
